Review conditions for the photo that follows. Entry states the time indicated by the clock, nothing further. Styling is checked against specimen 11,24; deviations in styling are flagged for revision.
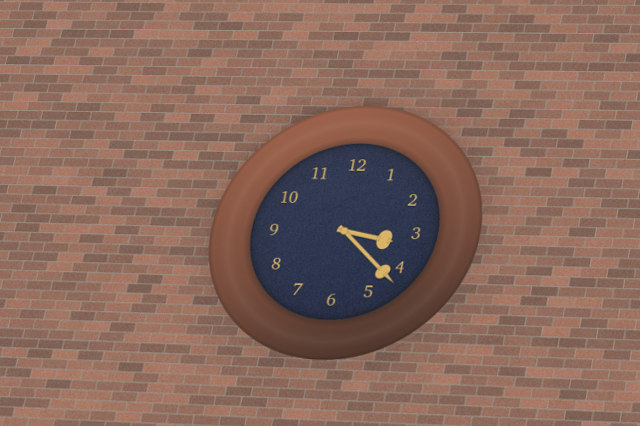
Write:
3,22
